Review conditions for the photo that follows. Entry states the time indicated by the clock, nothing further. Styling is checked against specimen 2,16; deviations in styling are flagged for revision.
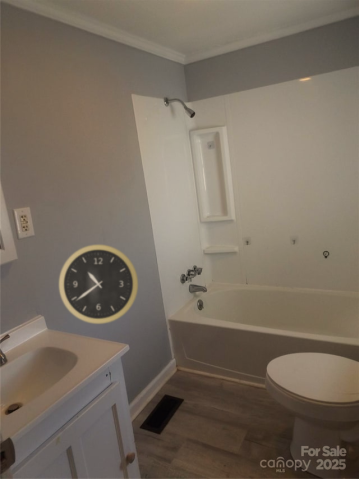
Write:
10,39
